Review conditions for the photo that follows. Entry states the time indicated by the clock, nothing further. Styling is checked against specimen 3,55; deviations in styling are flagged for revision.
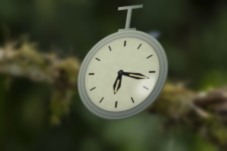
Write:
6,17
